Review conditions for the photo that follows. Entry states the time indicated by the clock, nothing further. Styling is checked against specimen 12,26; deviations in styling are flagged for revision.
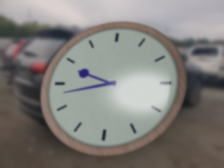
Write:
9,43
